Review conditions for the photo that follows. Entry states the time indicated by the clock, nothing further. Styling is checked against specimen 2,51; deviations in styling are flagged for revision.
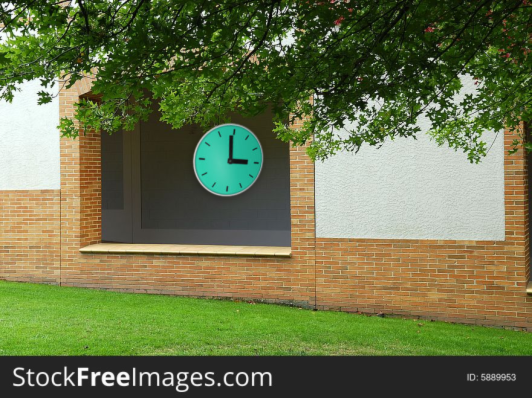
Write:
2,59
